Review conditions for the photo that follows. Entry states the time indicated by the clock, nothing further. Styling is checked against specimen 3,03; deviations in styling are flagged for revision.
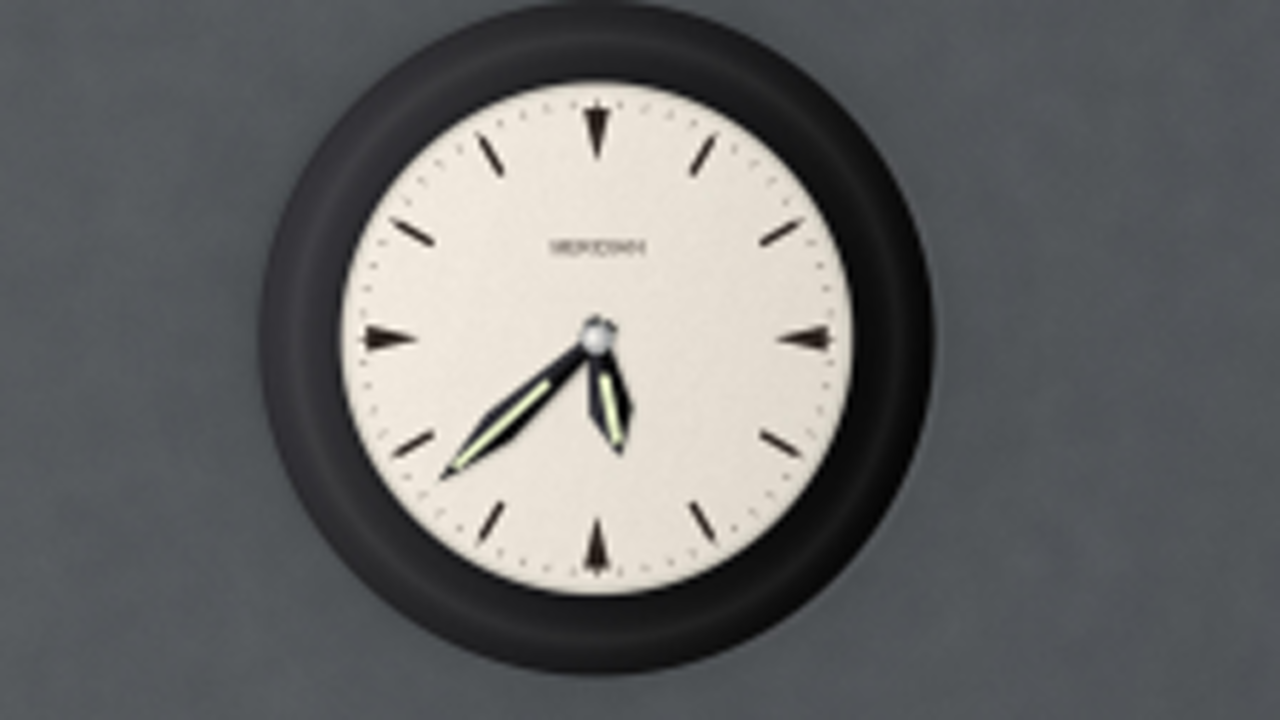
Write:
5,38
